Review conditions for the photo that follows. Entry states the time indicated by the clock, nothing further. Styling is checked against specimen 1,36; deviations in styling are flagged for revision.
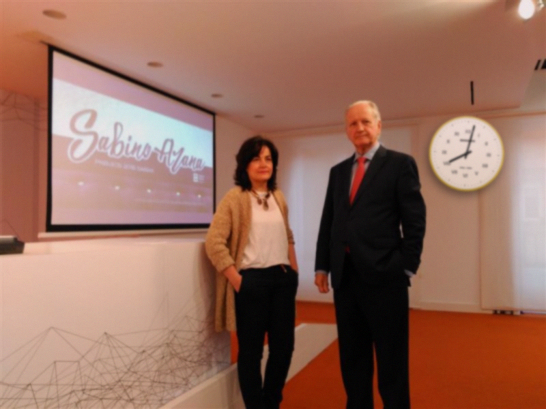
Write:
8,02
